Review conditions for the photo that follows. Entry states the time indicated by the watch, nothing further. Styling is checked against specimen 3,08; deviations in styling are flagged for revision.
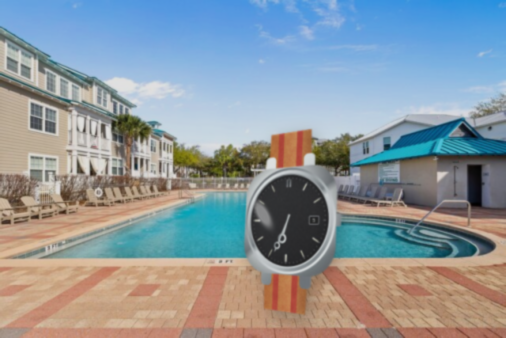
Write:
6,34
